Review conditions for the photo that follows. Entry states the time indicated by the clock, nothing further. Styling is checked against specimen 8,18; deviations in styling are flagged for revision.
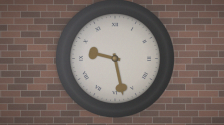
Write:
9,28
